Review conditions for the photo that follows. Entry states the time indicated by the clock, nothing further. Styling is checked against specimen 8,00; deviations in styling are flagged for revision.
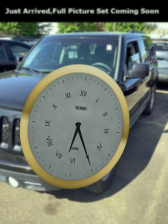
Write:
6,25
